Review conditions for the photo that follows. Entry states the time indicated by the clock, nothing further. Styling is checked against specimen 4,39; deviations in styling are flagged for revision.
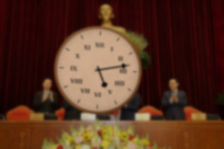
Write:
5,13
